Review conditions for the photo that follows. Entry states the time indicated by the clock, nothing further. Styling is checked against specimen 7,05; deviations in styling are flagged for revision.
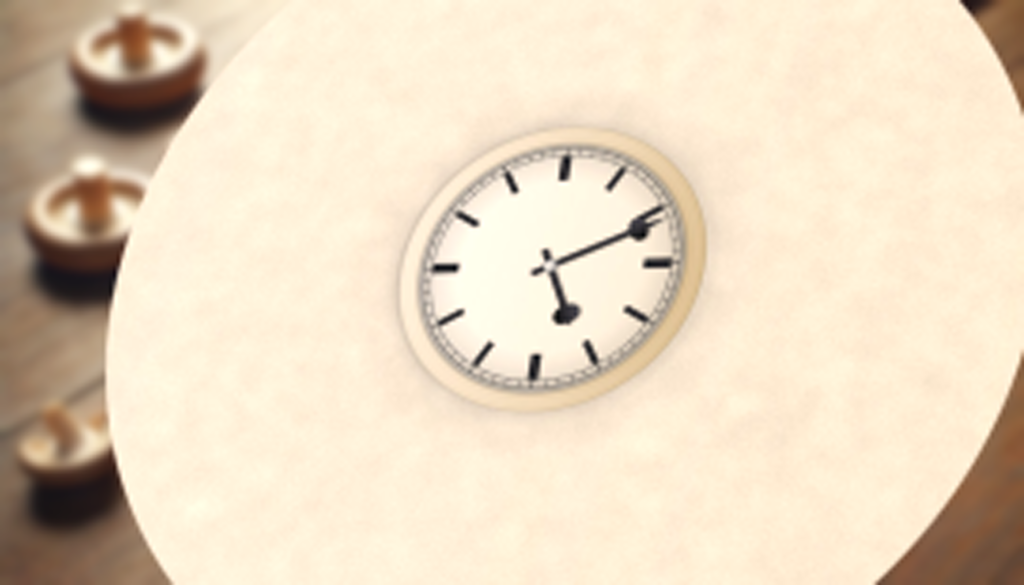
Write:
5,11
